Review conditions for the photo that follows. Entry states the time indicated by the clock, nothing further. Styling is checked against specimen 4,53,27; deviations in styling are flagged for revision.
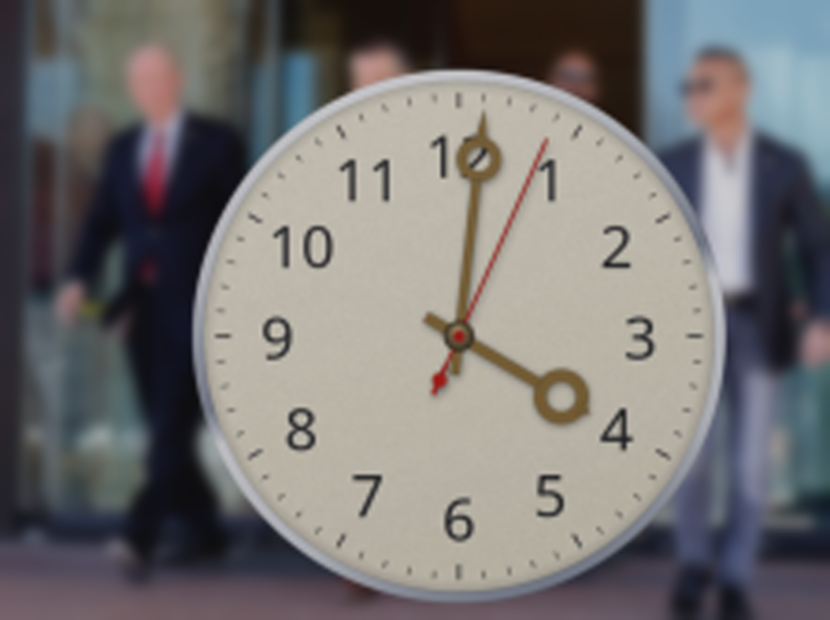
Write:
4,01,04
